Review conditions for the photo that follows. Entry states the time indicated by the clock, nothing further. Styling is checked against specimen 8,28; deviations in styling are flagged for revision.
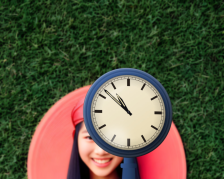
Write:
10,52
